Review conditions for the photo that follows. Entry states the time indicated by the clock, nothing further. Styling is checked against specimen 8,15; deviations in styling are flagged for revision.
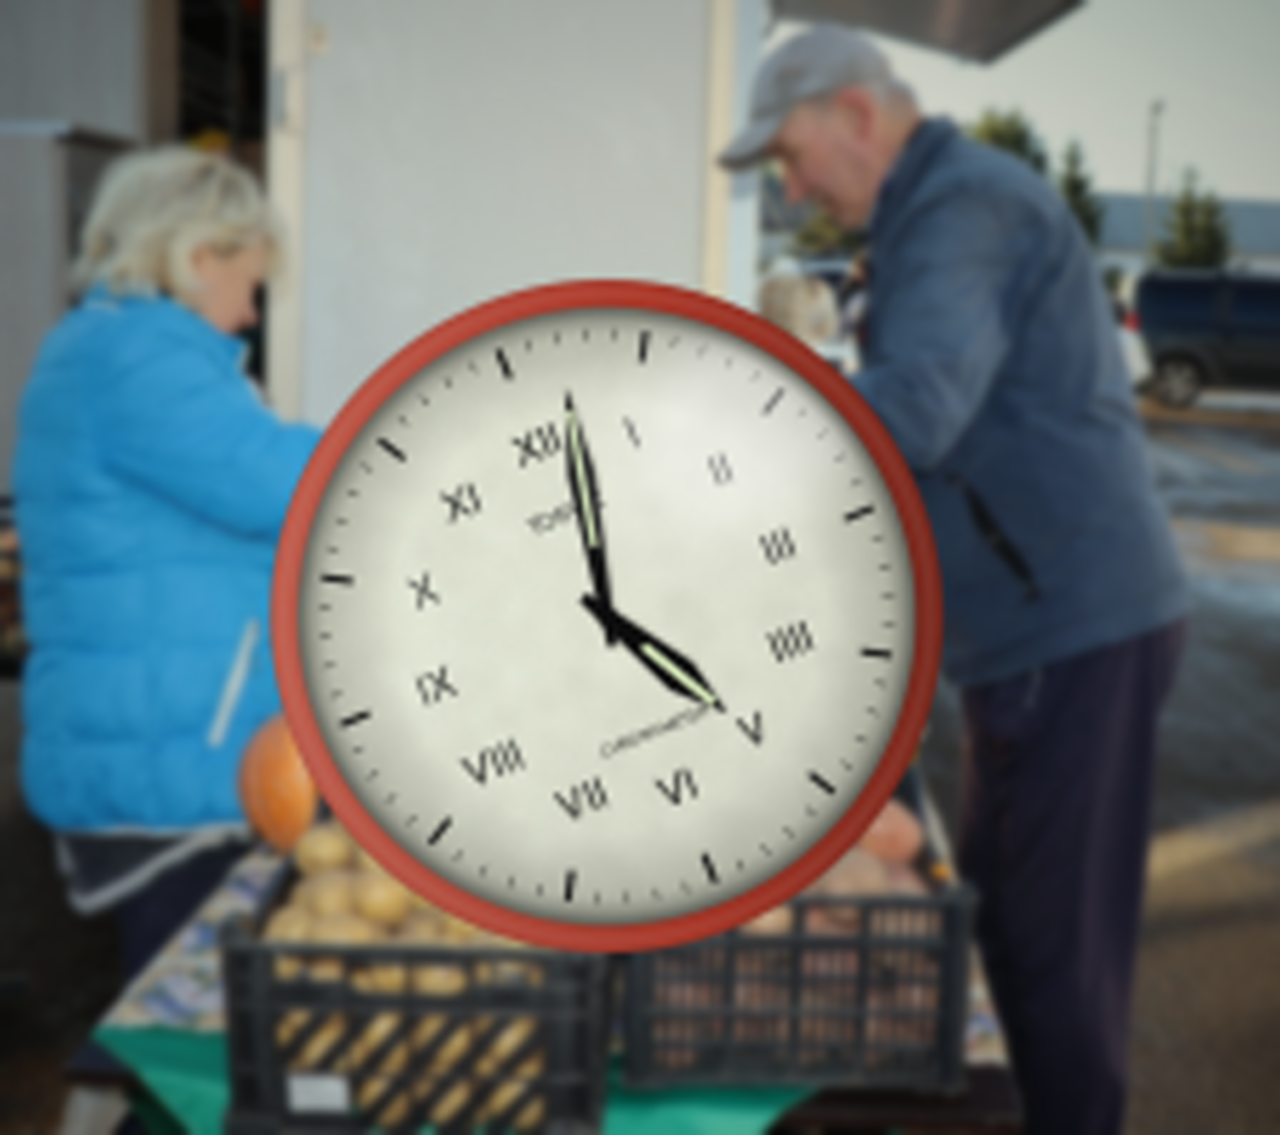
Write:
5,02
